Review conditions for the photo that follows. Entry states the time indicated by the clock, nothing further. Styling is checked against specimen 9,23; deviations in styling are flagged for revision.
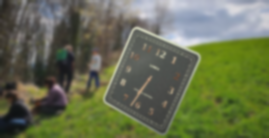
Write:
6,32
